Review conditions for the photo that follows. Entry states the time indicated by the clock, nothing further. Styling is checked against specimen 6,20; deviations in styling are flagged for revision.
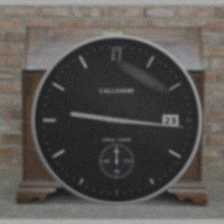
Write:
9,16
